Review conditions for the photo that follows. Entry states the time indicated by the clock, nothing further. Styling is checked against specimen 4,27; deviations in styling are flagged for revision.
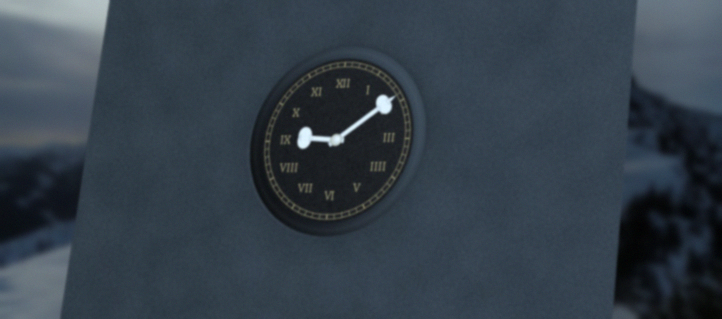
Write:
9,09
